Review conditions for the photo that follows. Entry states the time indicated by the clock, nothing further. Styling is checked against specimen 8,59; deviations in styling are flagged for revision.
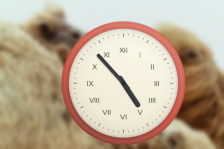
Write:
4,53
